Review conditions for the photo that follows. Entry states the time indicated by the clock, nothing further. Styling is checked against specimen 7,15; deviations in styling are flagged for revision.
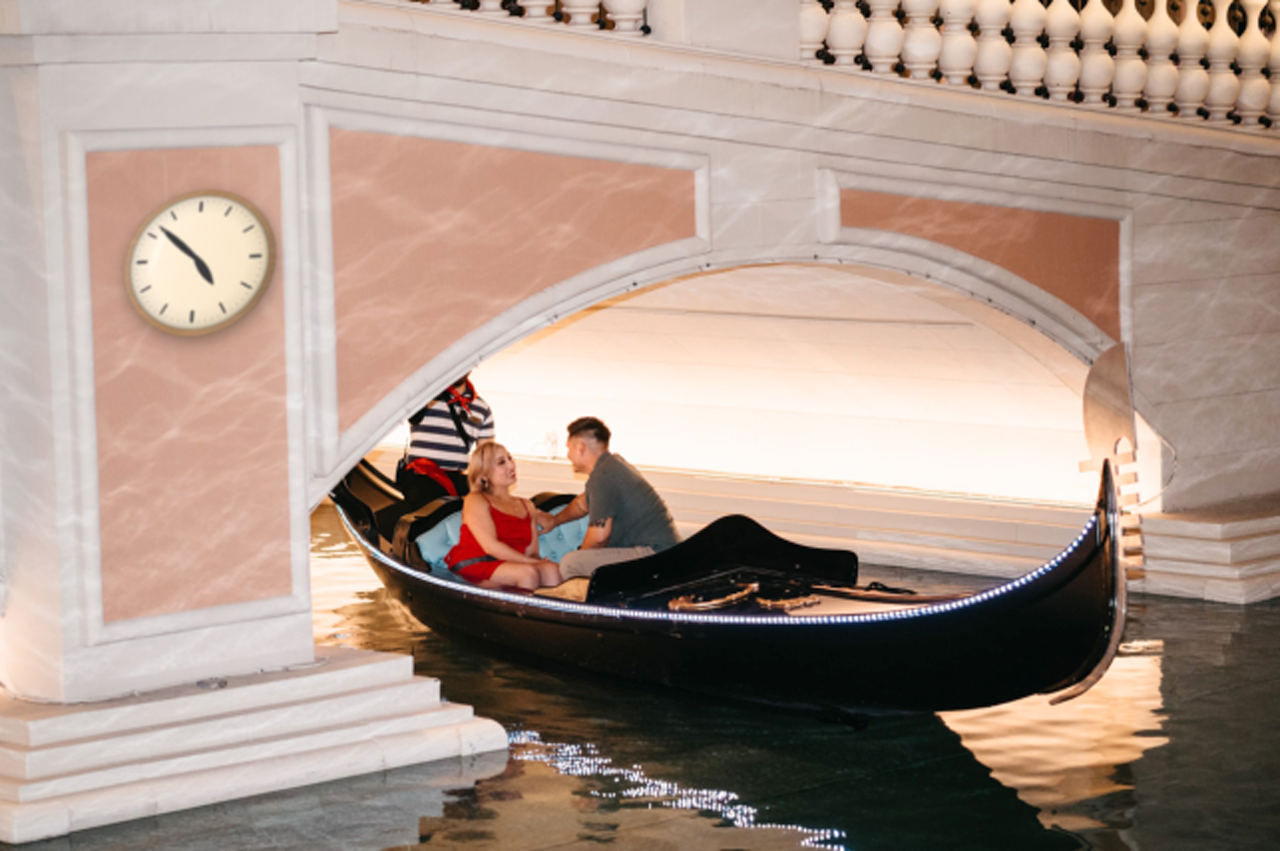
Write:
4,52
